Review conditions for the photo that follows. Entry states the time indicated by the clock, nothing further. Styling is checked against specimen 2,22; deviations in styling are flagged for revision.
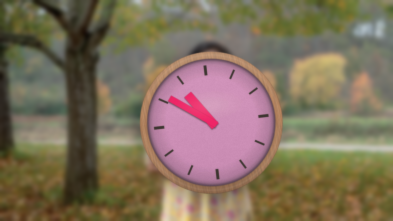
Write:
10,51
